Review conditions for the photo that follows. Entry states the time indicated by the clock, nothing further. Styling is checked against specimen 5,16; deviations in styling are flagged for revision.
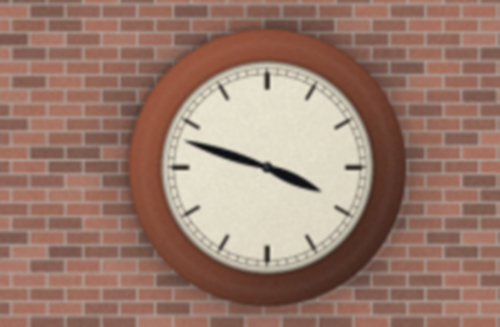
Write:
3,48
